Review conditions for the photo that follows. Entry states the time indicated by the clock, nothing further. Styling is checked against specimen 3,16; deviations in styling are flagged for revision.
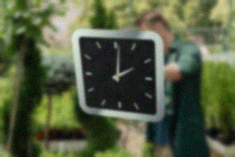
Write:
2,01
